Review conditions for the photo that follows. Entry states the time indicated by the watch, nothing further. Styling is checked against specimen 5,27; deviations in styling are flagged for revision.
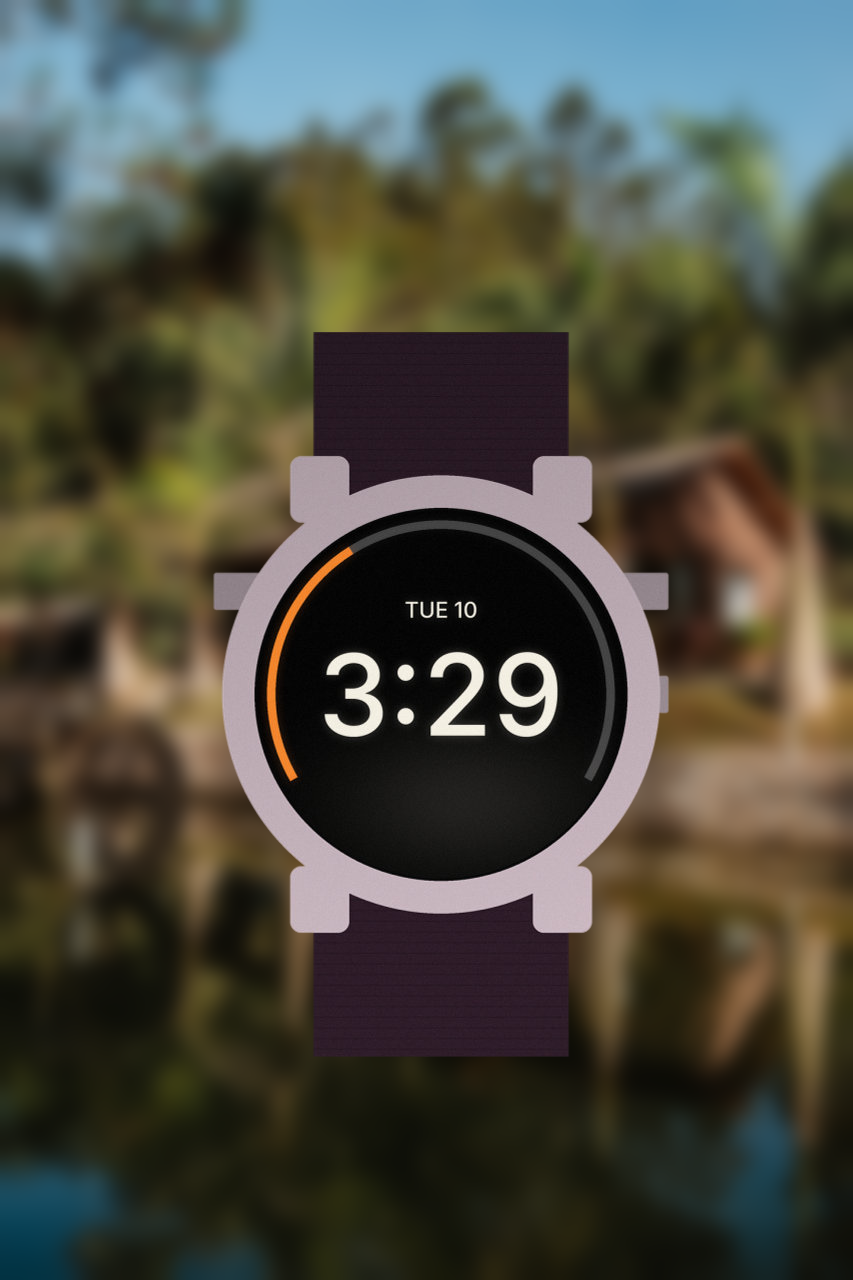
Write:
3,29
